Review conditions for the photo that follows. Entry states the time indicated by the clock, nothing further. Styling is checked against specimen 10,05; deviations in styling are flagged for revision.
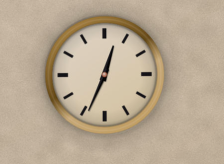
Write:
12,34
